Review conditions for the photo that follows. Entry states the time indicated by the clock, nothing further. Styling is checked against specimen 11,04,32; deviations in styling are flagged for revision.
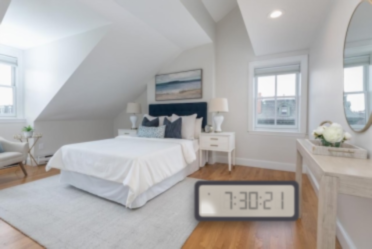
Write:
7,30,21
